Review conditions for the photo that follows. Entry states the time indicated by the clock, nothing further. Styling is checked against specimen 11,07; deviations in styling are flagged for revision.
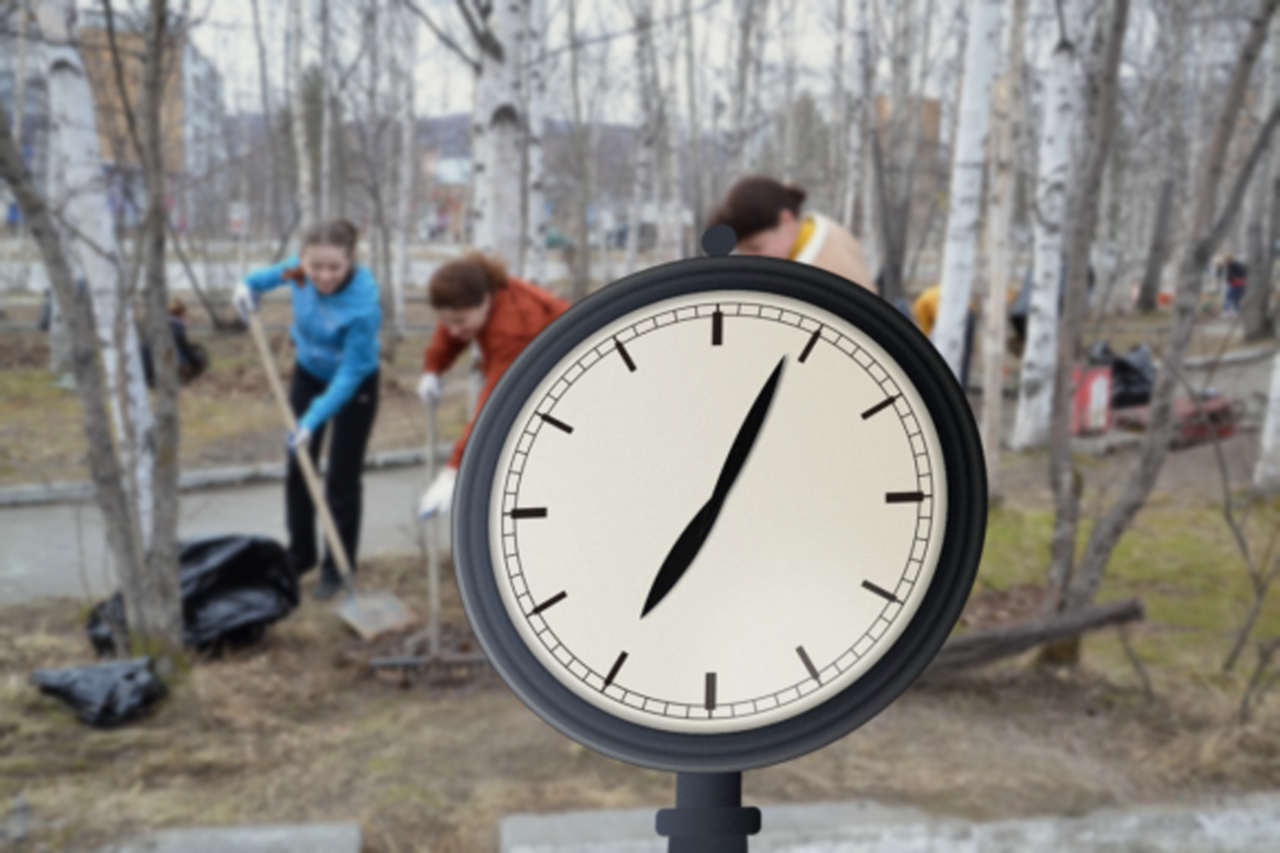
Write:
7,04
